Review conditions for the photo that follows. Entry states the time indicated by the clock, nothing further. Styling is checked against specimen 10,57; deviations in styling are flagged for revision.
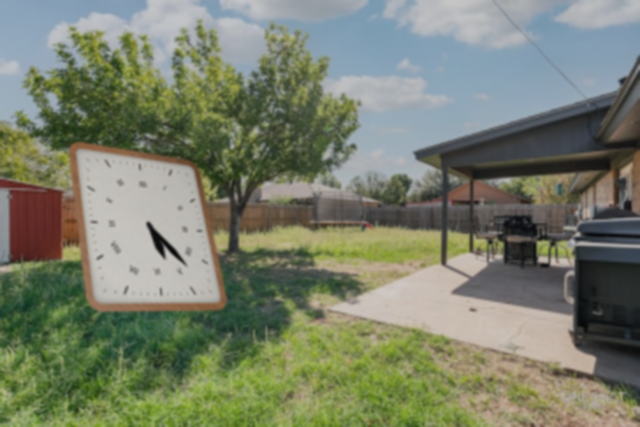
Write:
5,23
